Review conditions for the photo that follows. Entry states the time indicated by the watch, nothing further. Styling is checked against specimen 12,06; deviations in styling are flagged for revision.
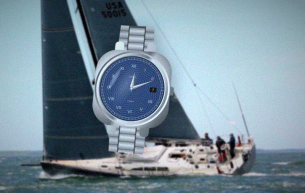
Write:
12,11
